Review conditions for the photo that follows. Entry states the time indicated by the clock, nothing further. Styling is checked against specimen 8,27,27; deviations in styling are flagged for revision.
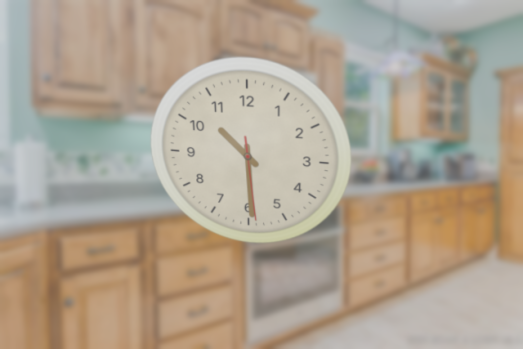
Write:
10,29,29
